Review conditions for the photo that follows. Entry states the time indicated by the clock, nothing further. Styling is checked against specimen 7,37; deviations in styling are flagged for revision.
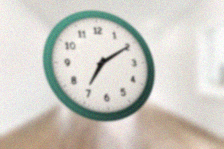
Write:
7,10
